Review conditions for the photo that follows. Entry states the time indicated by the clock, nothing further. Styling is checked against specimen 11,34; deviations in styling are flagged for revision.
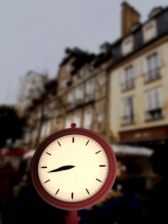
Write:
8,43
